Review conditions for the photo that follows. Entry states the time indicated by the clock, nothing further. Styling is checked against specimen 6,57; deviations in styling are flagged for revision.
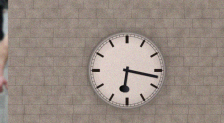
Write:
6,17
